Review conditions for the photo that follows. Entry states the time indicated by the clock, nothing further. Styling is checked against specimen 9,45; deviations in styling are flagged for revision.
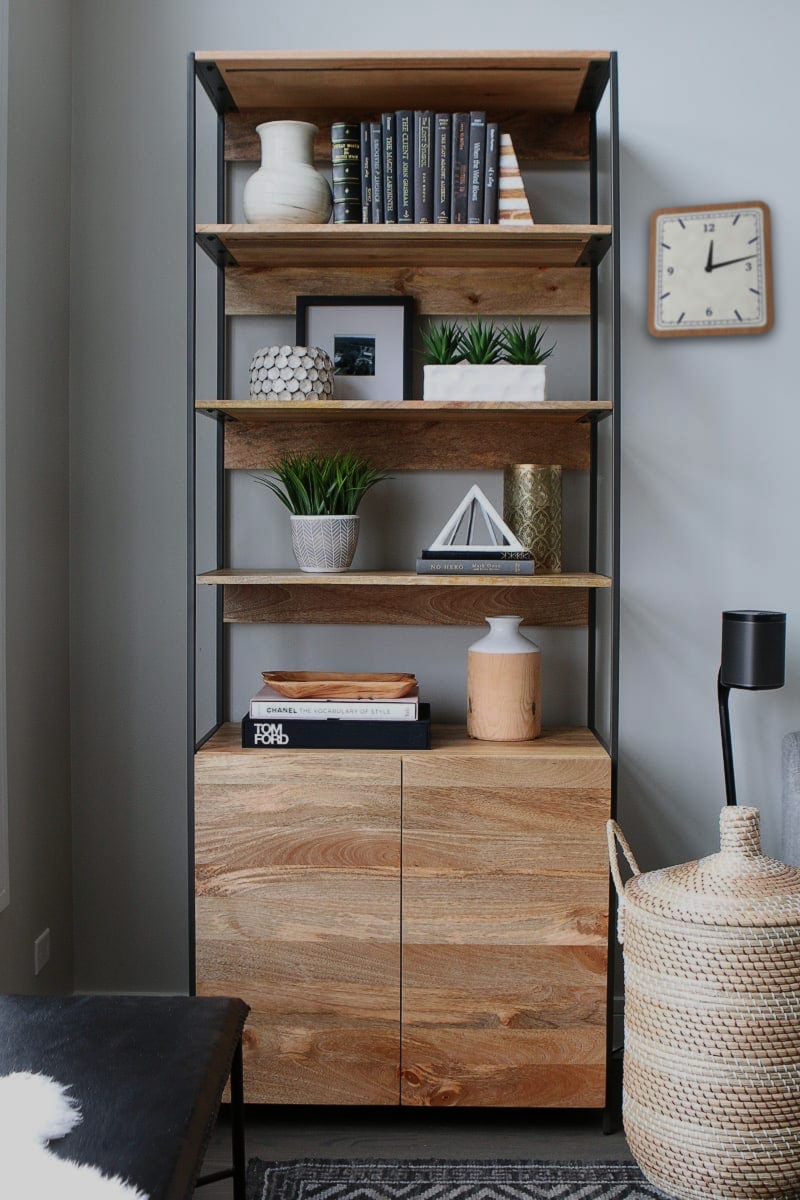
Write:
12,13
